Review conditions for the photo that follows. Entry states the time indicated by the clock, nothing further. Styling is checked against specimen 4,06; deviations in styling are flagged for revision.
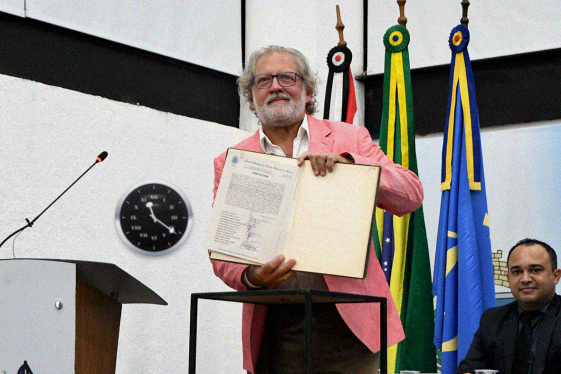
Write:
11,21
